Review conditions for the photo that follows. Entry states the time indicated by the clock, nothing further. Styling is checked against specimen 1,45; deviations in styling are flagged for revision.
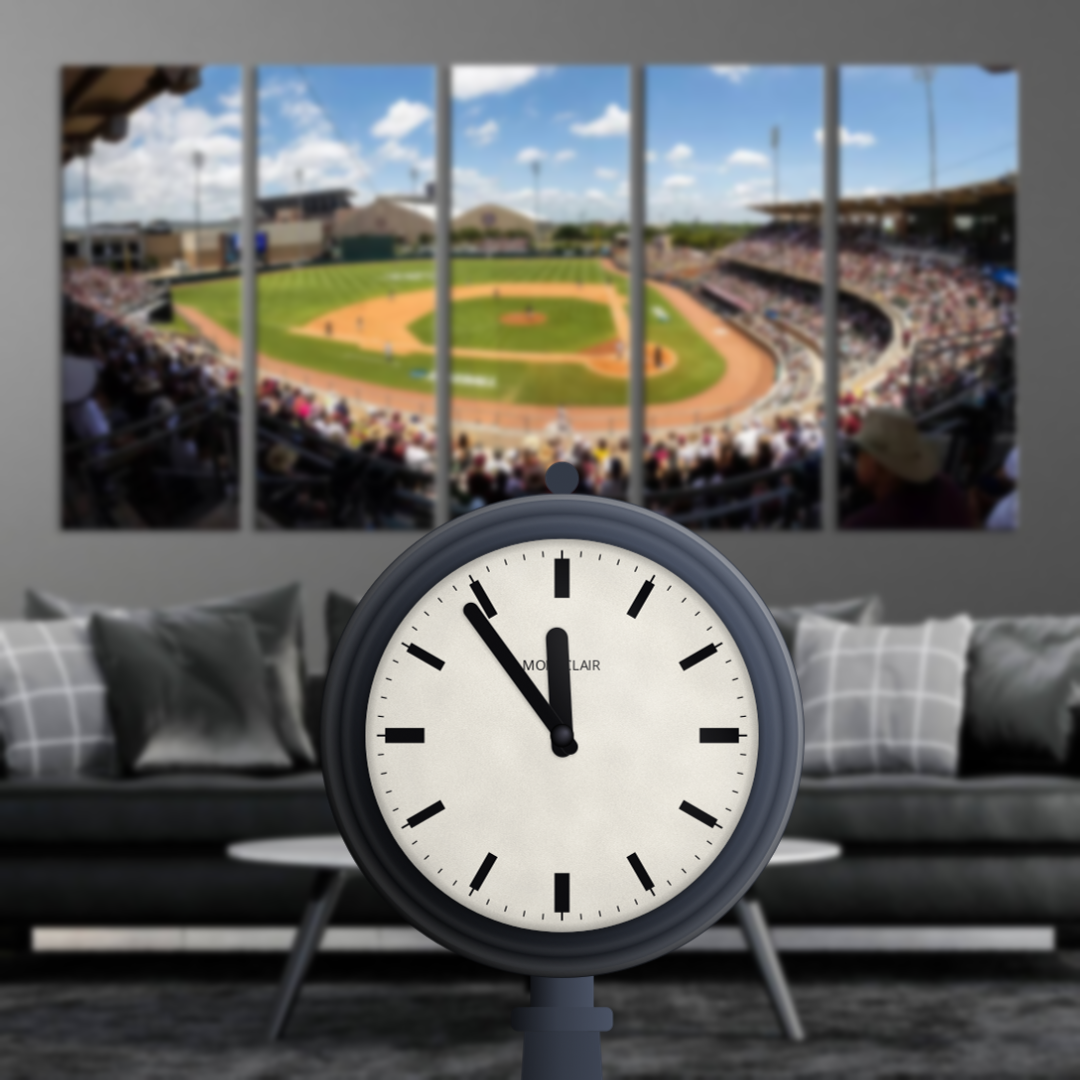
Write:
11,54
